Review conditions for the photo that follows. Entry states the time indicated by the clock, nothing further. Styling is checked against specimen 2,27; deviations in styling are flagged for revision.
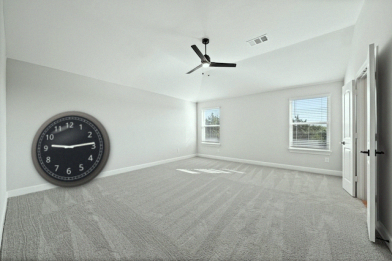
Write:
9,14
